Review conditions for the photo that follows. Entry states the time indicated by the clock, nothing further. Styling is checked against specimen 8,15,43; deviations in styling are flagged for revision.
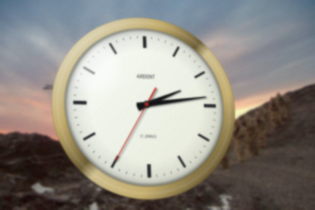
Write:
2,13,35
